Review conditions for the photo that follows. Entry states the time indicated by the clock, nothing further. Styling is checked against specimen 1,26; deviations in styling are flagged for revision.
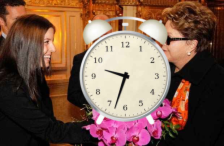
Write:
9,33
